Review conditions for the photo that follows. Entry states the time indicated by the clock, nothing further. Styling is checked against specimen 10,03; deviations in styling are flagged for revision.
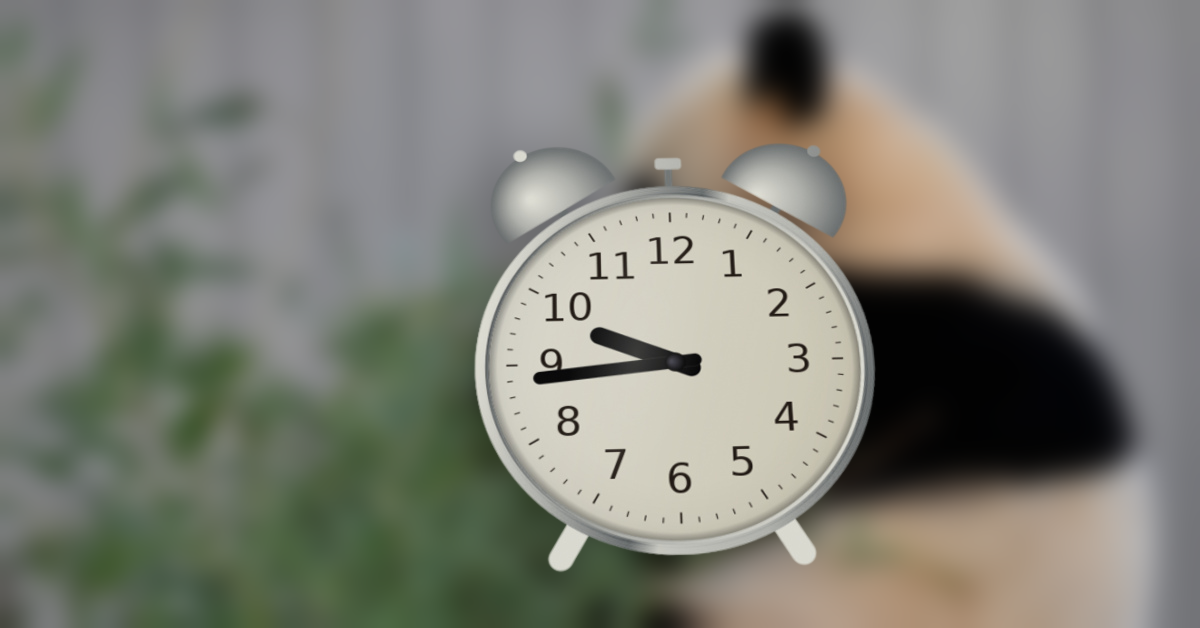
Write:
9,44
